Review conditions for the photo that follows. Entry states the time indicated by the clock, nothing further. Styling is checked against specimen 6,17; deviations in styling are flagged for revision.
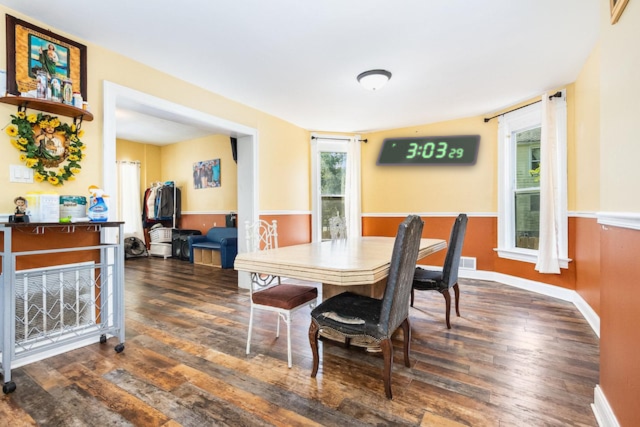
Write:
3,03
